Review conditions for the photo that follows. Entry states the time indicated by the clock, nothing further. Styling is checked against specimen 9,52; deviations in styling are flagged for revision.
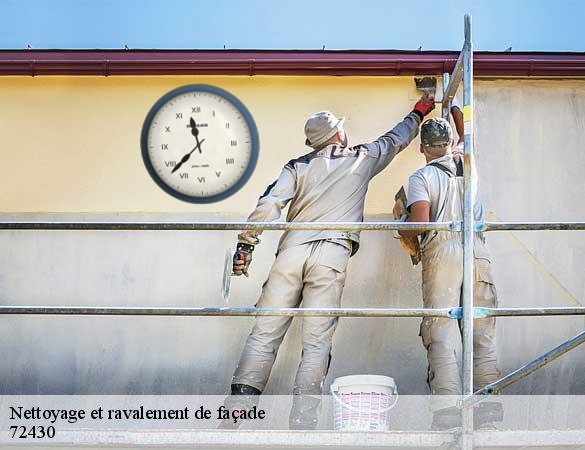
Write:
11,38
